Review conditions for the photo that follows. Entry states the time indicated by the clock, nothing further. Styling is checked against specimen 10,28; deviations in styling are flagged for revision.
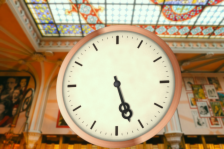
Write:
5,27
